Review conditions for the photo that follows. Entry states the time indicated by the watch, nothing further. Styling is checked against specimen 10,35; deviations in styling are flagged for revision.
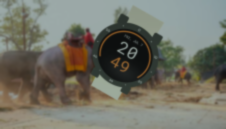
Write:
20,49
